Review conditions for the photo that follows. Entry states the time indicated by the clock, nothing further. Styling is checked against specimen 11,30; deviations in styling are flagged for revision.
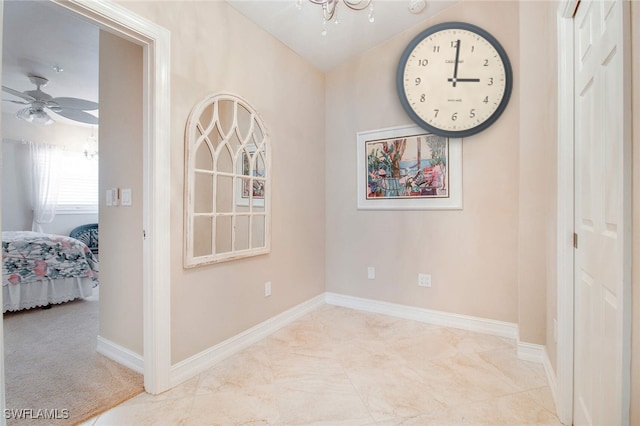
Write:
3,01
